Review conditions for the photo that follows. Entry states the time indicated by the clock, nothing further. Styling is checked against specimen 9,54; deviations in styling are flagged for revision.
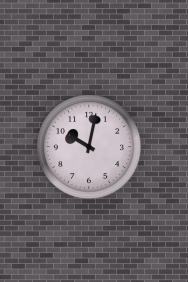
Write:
10,02
